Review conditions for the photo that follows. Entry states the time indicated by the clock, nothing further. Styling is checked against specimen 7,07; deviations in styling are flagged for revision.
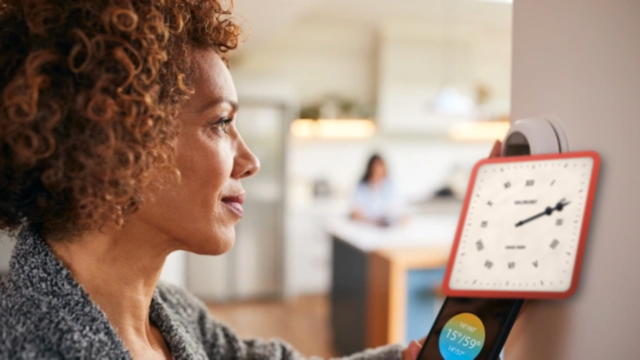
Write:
2,11
